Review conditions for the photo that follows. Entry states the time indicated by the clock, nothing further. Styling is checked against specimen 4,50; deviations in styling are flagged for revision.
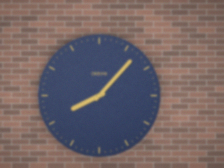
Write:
8,07
